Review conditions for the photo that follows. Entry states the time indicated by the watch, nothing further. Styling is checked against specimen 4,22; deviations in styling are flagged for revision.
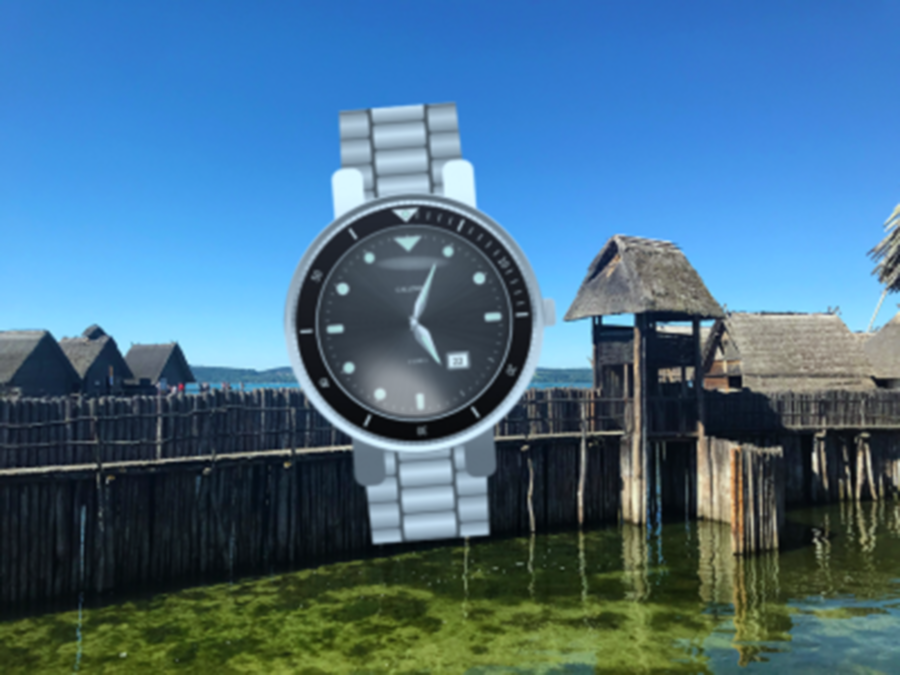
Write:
5,04
